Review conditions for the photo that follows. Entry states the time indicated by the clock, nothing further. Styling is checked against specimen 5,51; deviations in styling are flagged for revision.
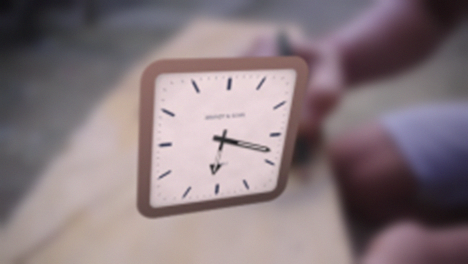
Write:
6,18
